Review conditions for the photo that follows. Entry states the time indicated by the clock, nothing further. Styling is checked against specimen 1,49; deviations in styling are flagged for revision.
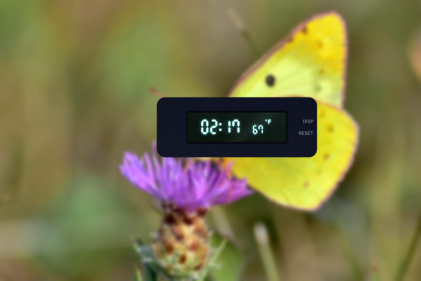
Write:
2,17
